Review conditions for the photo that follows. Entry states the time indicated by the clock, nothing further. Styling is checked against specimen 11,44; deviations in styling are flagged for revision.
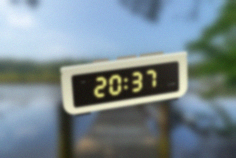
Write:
20,37
